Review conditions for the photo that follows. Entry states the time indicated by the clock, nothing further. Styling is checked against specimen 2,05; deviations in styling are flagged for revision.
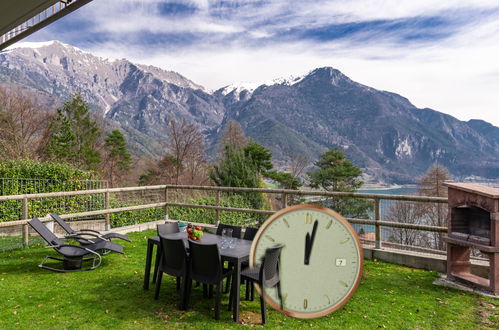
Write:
12,02
